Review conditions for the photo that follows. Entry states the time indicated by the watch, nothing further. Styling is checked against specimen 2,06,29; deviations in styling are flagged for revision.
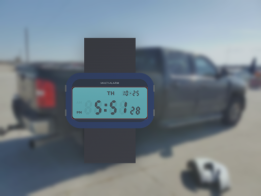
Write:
5,51,28
